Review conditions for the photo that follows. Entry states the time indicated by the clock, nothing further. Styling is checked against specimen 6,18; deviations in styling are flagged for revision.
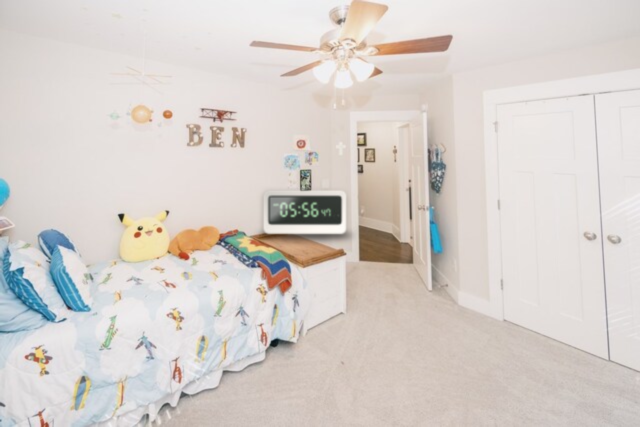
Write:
5,56
